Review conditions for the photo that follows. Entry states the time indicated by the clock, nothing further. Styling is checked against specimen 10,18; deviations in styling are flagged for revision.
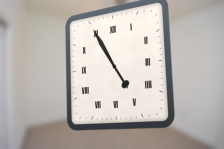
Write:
4,55
